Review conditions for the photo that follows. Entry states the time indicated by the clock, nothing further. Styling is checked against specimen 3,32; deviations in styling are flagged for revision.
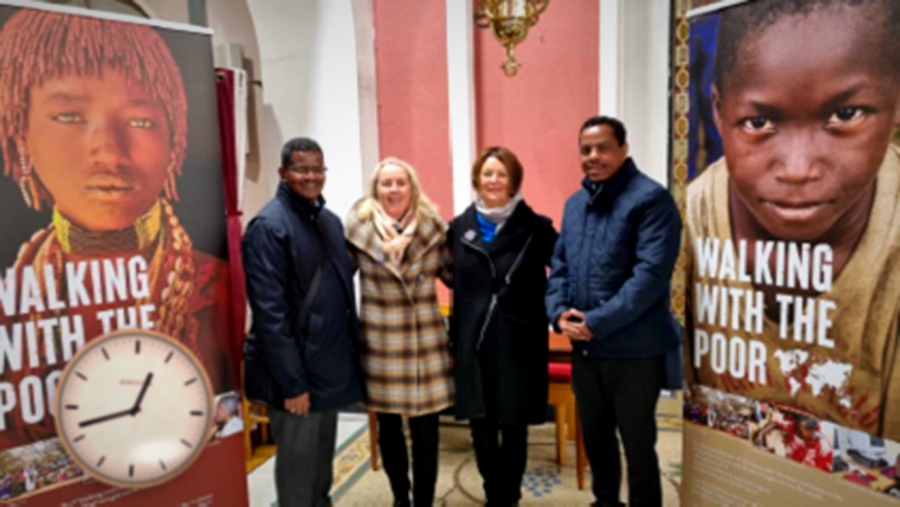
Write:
12,42
